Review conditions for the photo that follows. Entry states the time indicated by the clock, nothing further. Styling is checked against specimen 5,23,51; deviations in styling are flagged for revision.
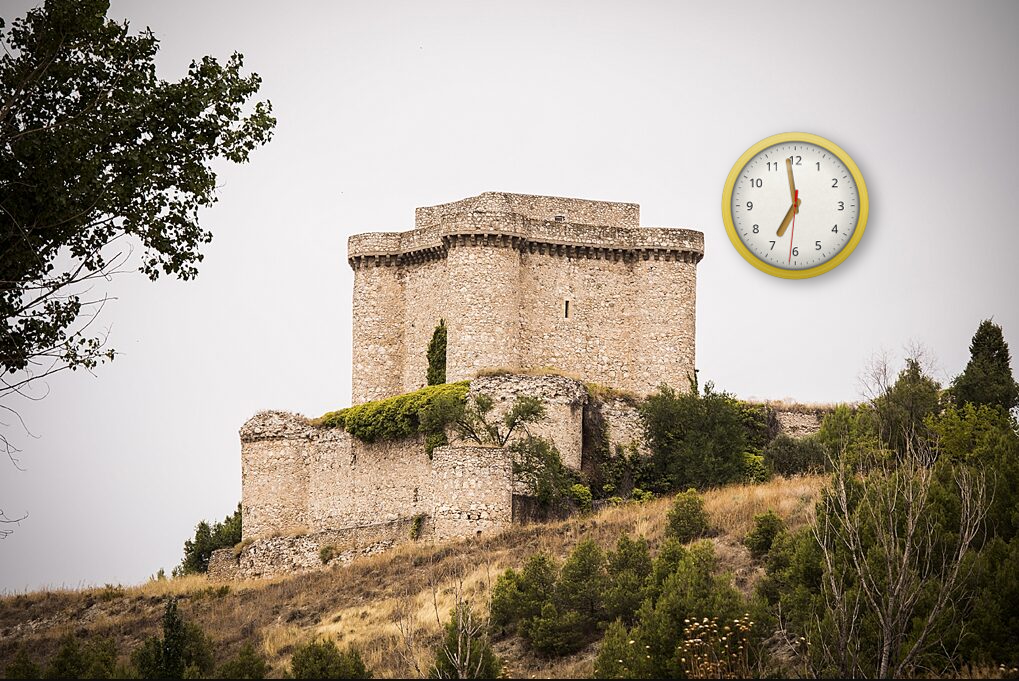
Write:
6,58,31
